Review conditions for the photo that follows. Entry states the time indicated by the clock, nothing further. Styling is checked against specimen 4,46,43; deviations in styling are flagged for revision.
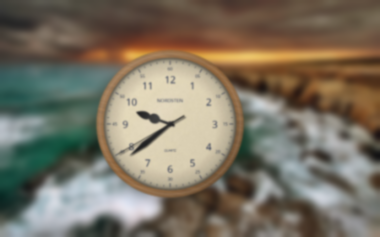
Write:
9,38,40
